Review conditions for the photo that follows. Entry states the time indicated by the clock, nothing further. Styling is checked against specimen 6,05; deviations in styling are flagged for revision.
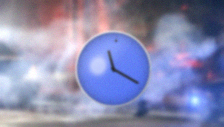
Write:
11,19
